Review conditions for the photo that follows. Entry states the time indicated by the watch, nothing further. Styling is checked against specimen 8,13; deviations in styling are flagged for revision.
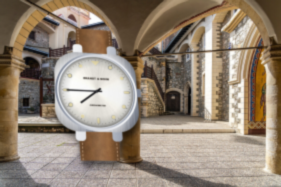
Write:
7,45
